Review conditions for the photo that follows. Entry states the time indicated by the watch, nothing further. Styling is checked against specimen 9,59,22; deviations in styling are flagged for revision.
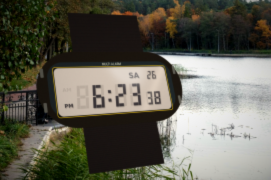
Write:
6,23,38
